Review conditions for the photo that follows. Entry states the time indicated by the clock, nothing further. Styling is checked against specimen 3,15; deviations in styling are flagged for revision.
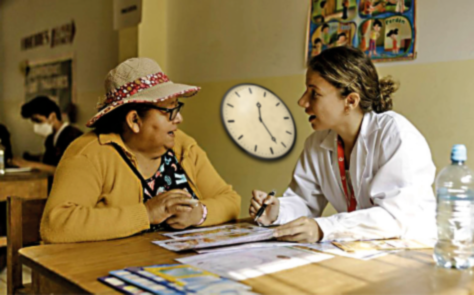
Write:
12,27
